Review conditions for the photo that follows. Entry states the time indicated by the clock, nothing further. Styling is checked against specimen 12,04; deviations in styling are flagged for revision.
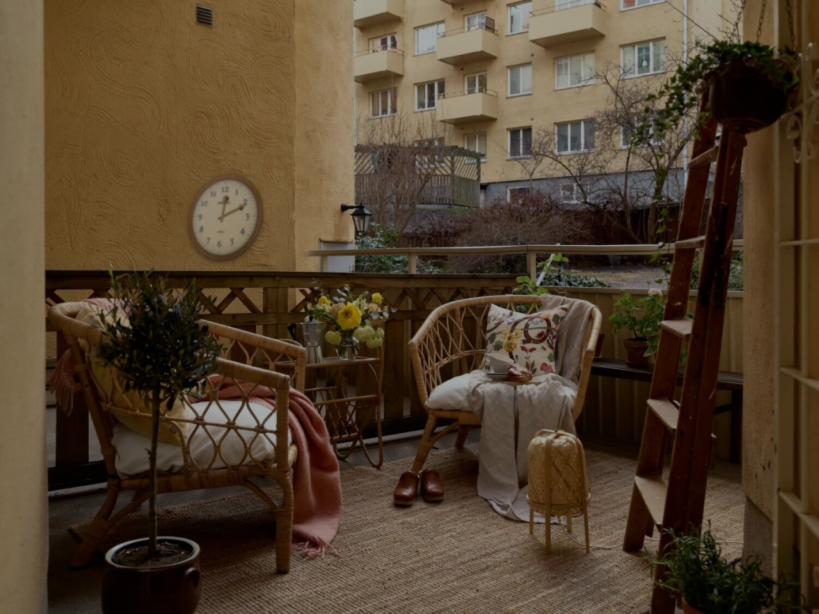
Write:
12,11
